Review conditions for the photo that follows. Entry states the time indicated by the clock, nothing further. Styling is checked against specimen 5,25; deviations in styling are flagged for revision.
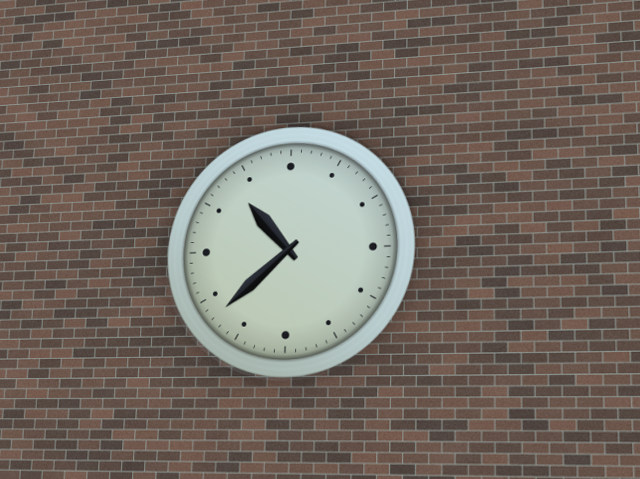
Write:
10,38
